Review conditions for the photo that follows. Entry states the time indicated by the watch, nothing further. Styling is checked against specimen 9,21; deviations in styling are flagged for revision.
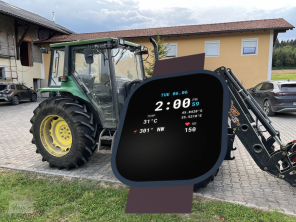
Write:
2,00
